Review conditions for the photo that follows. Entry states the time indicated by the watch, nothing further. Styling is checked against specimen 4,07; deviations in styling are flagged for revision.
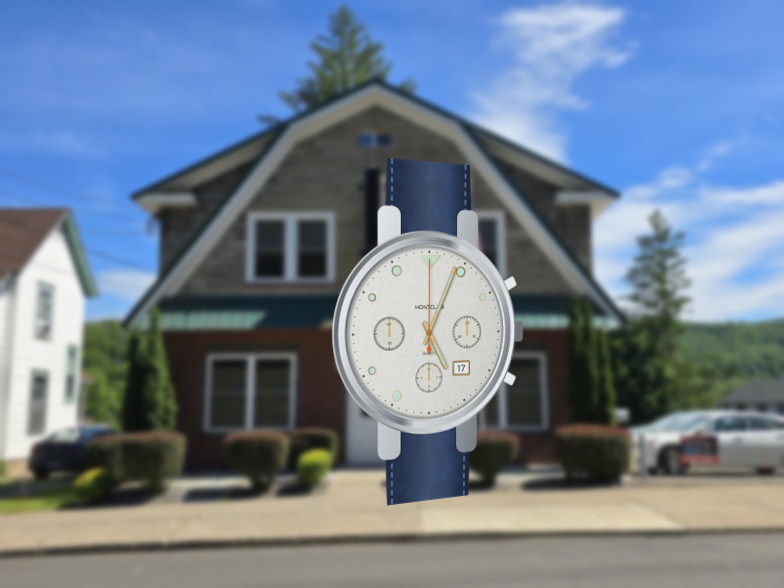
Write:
5,04
